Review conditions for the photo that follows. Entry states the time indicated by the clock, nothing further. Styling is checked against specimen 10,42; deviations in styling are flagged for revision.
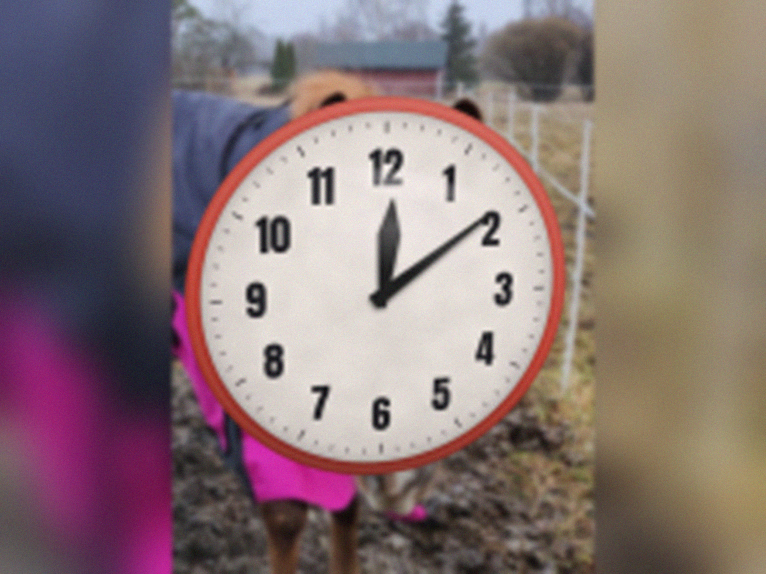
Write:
12,09
